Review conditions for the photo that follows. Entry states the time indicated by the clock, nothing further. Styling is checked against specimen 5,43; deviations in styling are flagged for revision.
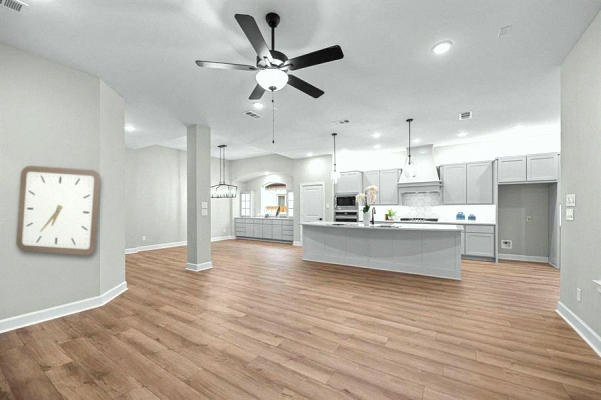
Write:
6,36
